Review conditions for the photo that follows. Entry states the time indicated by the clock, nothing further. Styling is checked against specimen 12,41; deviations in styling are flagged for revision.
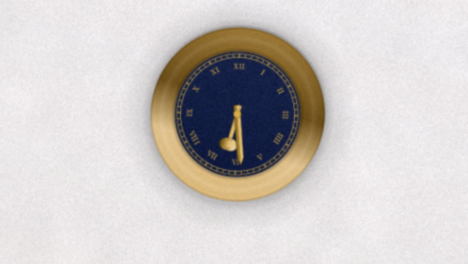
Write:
6,29
